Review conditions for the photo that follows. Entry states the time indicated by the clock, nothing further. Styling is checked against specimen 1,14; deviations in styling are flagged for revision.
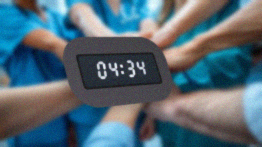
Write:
4,34
